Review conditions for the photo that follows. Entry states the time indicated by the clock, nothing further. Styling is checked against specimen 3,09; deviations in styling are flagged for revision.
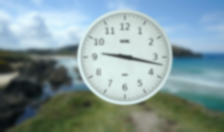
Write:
9,17
